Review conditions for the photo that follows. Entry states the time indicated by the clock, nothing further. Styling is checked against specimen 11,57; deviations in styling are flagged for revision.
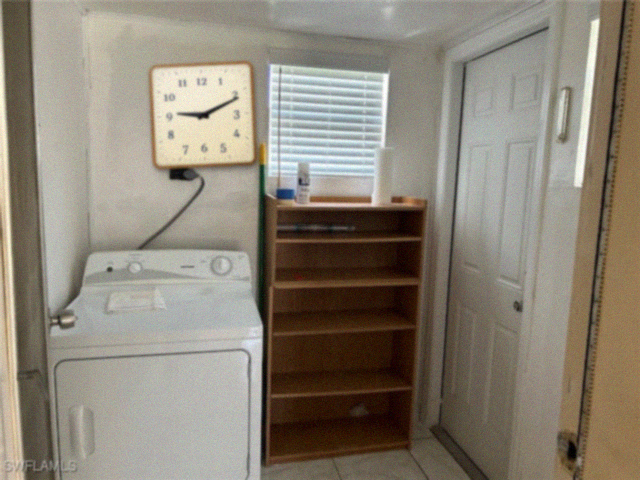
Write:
9,11
